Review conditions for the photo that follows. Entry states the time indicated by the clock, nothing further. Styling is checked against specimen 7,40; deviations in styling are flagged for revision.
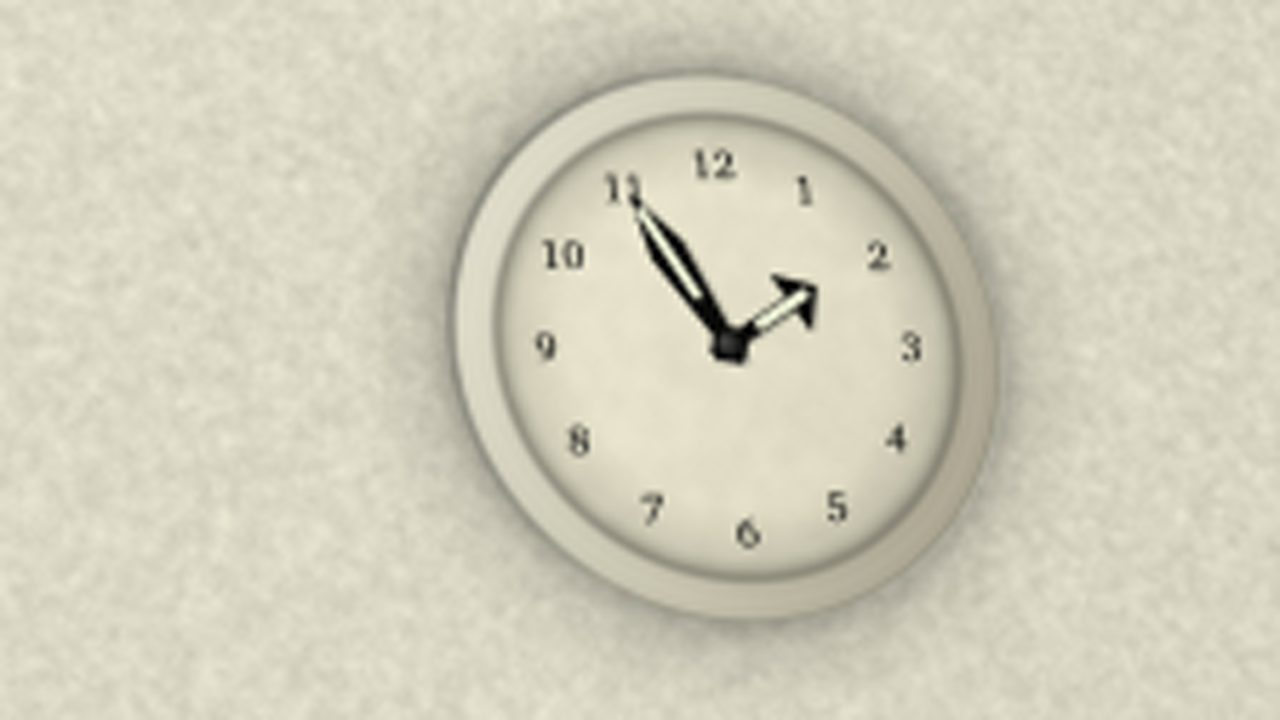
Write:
1,55
